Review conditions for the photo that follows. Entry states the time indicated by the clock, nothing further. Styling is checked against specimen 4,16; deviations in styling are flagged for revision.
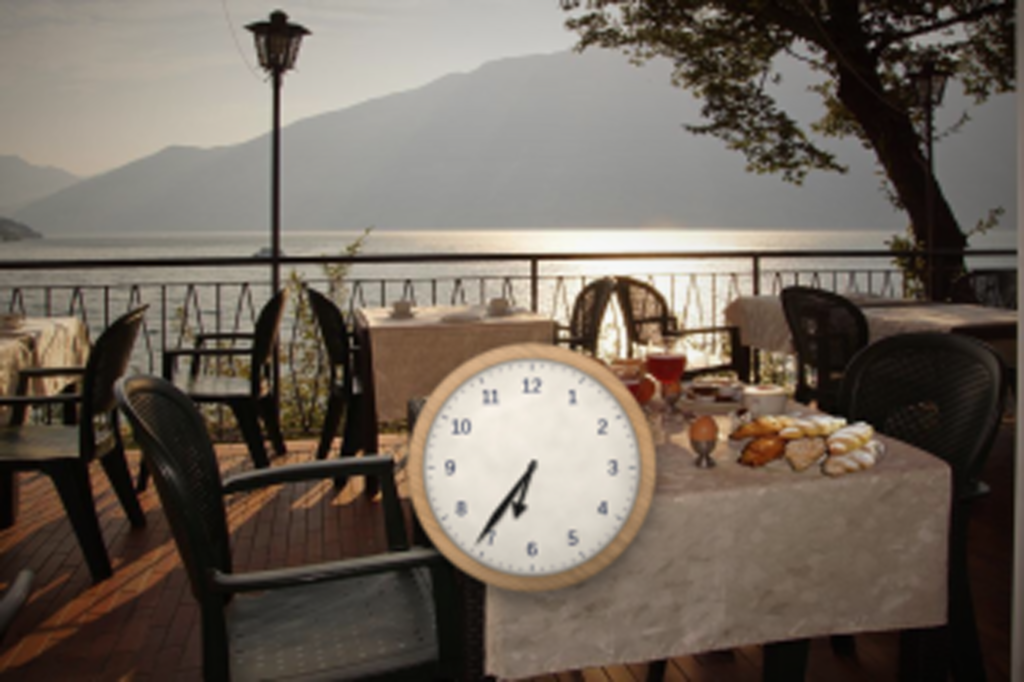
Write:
6,36
